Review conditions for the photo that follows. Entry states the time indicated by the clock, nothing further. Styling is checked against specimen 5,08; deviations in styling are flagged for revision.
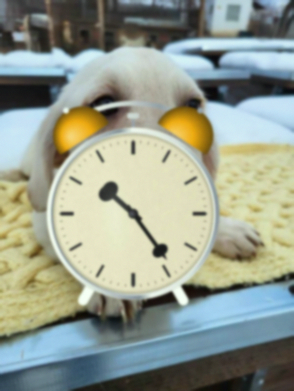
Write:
10,24
